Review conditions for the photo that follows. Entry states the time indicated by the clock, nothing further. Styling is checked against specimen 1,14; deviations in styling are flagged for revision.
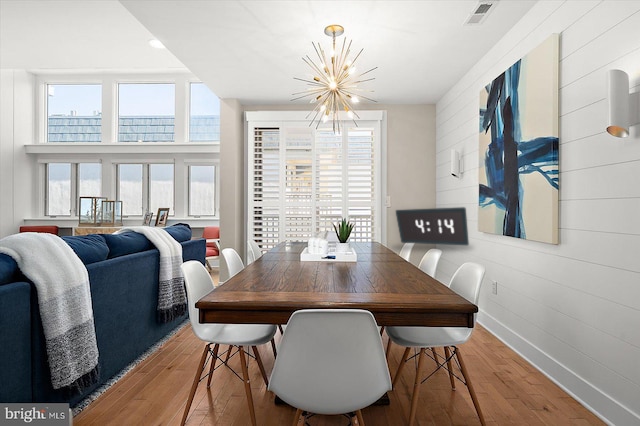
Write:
4,14
